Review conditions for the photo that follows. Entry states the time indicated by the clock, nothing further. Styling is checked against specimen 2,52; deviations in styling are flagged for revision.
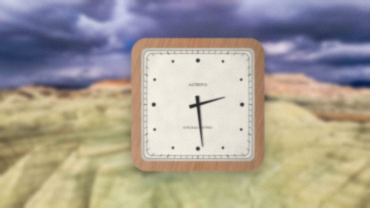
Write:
2,29
